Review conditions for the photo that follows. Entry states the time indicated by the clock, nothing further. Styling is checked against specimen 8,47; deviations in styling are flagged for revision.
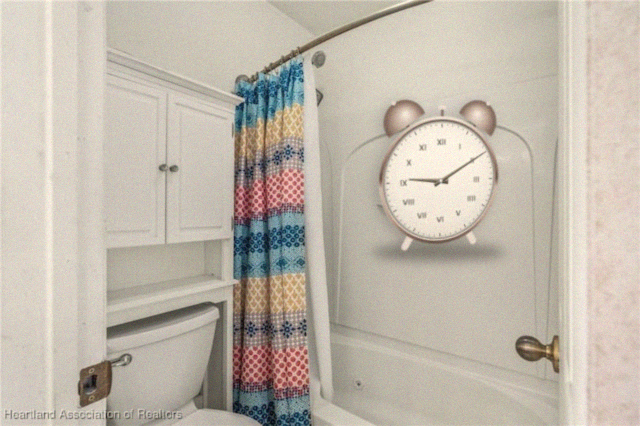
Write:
9,10
